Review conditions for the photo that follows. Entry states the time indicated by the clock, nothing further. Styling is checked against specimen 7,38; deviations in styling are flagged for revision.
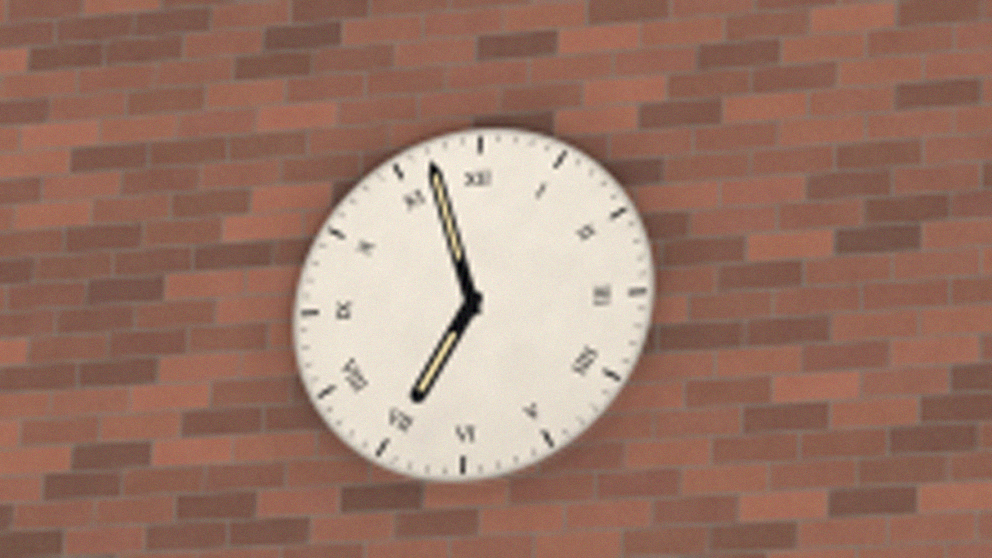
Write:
6,57
